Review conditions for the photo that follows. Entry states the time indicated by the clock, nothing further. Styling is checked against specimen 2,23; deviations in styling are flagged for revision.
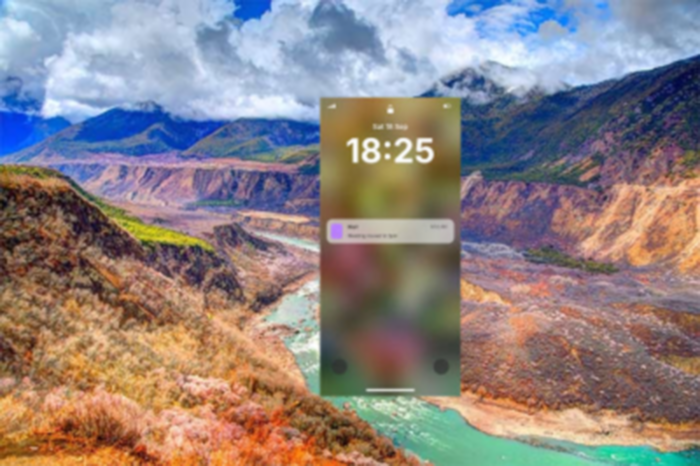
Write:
18,25
